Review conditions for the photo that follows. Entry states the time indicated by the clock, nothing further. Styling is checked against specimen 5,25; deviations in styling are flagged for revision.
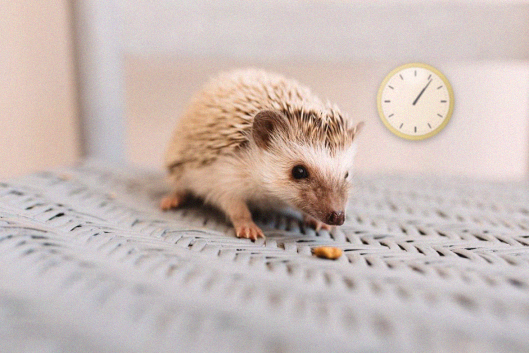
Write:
1,06
